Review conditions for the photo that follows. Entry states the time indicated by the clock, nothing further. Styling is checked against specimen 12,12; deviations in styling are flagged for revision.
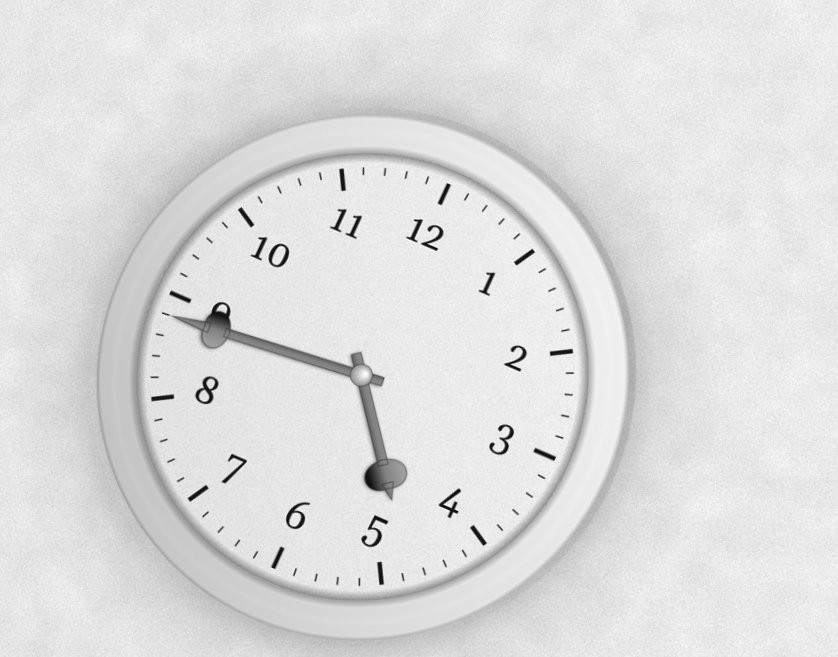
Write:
4,44
